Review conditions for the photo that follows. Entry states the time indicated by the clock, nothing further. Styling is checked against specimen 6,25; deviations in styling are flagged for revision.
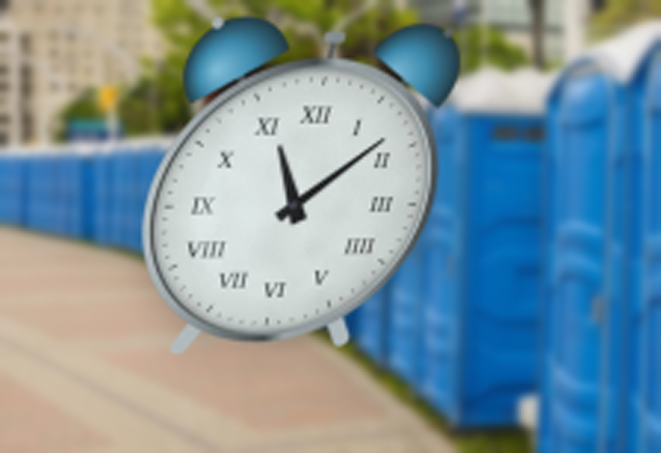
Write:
11,08
